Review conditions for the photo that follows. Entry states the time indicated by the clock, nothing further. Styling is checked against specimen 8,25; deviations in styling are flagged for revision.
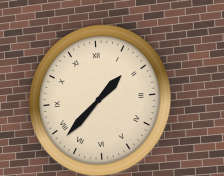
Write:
1,38
